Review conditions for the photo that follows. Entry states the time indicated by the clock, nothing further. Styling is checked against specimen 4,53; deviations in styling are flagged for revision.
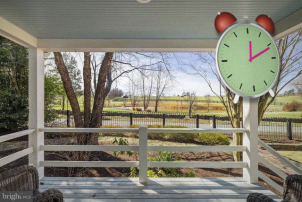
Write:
12,11
